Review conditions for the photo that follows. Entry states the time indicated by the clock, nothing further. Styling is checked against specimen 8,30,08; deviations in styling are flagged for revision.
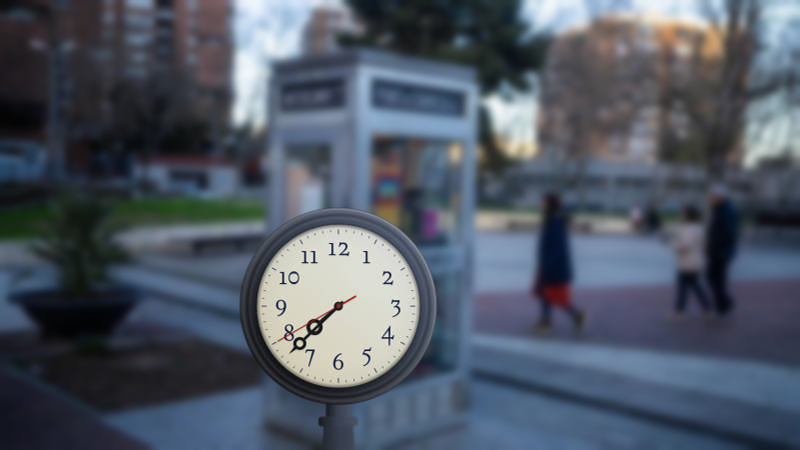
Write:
7,37,40
